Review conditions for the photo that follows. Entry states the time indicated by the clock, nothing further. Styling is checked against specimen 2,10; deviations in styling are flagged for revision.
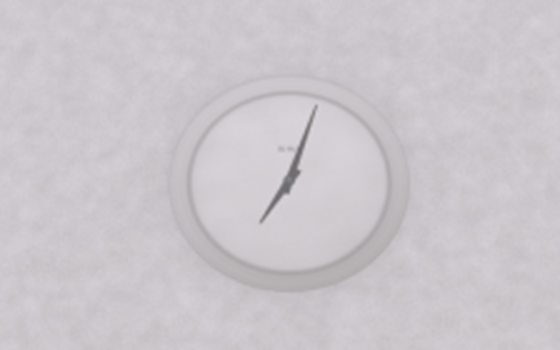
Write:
7,03
